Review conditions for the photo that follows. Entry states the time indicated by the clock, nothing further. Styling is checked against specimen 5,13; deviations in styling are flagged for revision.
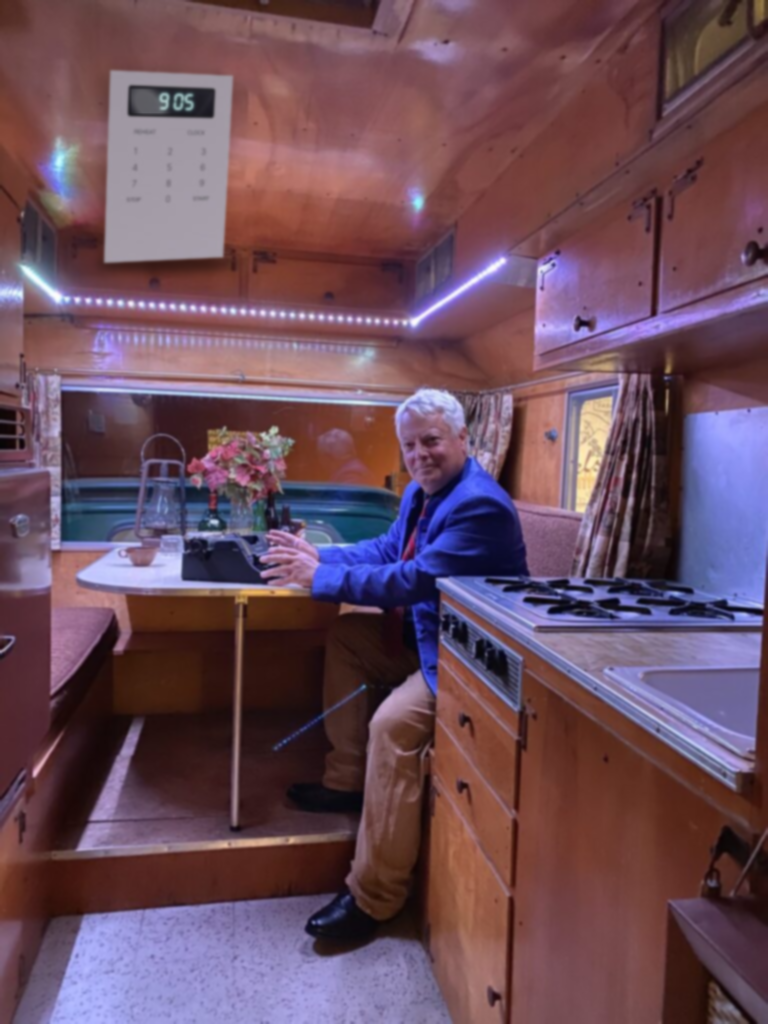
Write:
9,05
